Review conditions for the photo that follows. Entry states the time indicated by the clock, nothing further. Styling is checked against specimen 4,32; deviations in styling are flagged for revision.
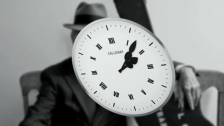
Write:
2,07
